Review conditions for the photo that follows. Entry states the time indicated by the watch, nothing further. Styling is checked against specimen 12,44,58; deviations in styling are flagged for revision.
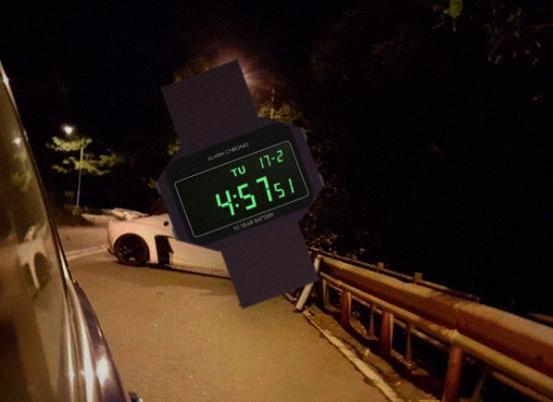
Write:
4,57,51
